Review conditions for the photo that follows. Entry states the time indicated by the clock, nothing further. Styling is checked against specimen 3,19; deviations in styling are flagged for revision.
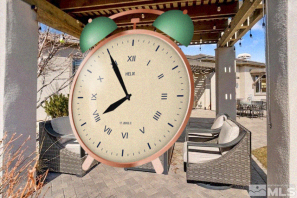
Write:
7,55
